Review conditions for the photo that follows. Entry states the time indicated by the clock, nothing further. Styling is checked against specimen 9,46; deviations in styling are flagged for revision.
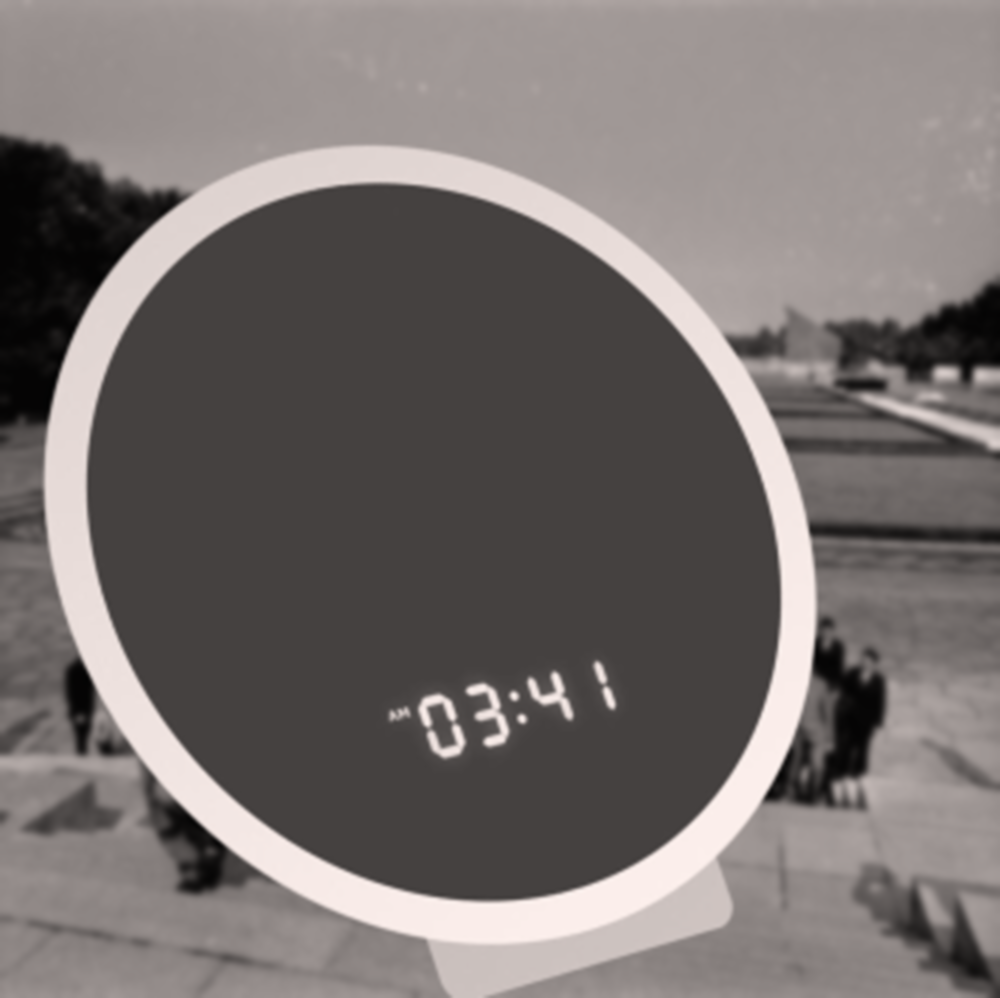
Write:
3,41
